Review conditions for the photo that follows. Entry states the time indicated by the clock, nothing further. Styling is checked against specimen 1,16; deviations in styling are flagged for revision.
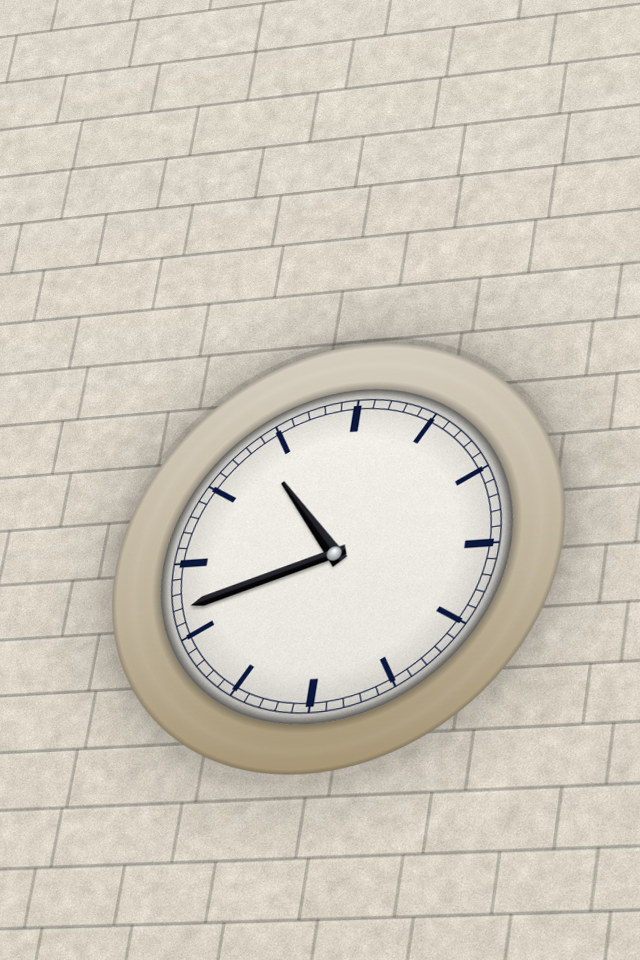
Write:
10,42
